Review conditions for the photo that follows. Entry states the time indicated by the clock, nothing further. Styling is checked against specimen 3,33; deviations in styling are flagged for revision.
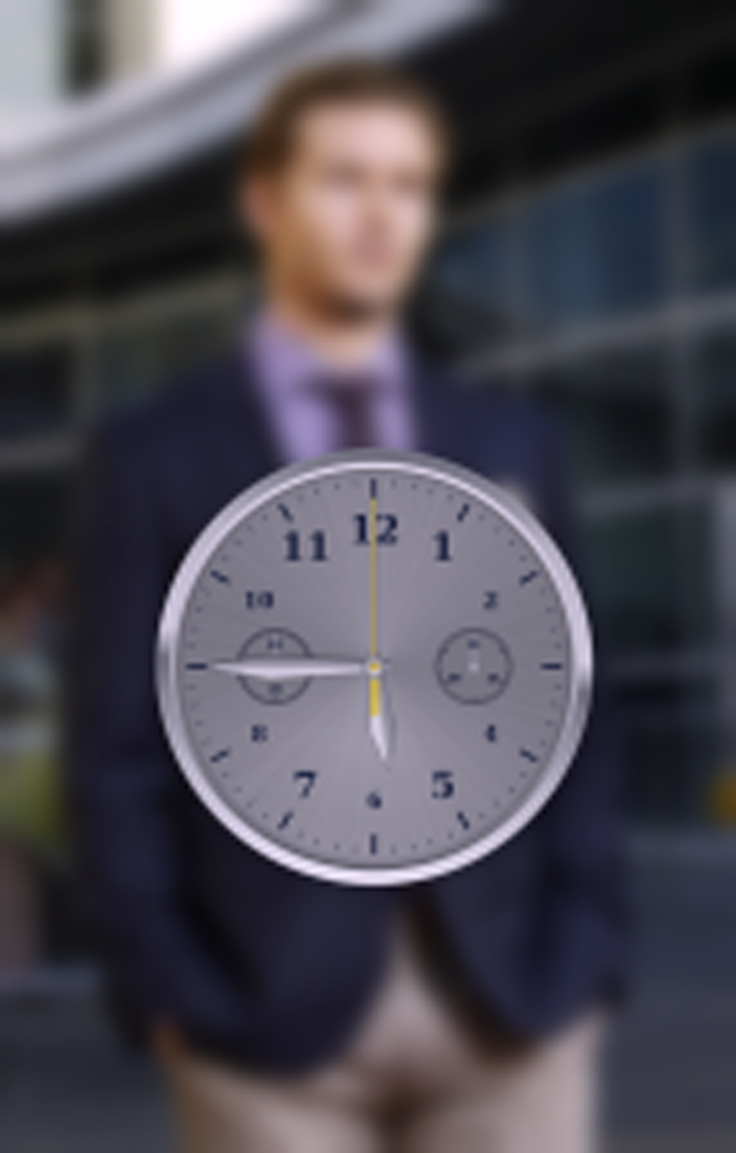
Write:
5,45
